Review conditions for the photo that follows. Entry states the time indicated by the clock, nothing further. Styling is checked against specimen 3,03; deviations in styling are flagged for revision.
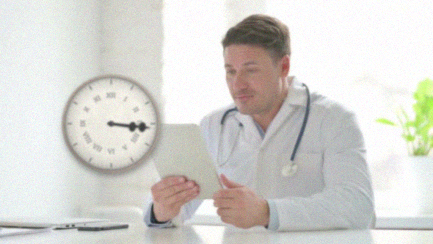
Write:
3,16
